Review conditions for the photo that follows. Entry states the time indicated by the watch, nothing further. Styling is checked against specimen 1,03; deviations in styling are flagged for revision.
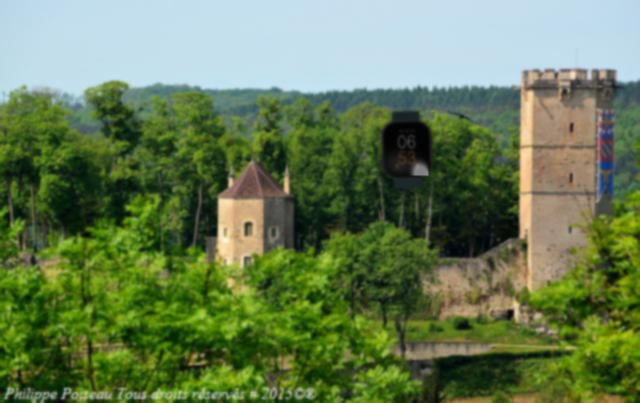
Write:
6,53
